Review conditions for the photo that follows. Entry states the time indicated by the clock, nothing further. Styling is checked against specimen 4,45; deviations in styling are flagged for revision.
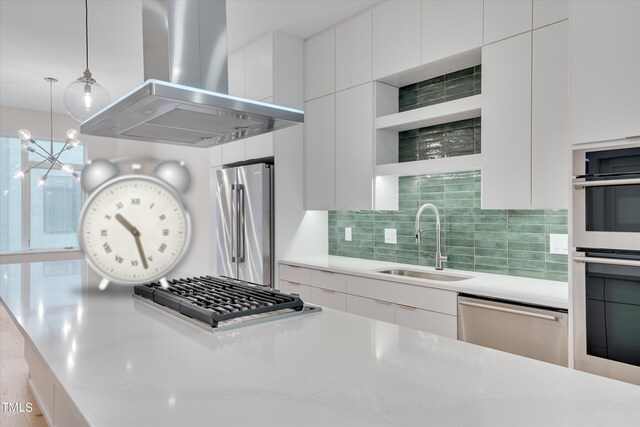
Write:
10,27
